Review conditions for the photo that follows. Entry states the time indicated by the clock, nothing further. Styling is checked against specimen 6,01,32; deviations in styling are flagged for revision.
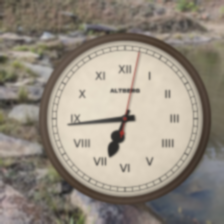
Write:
6,44,02
